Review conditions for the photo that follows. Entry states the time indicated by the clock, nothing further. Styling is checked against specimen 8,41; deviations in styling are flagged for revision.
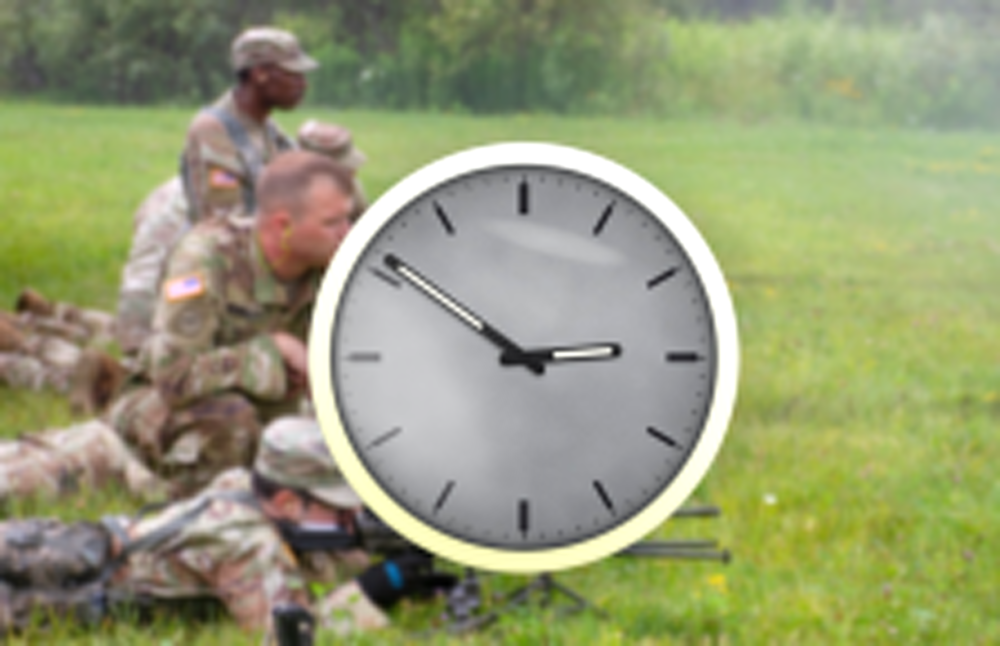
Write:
2,51
